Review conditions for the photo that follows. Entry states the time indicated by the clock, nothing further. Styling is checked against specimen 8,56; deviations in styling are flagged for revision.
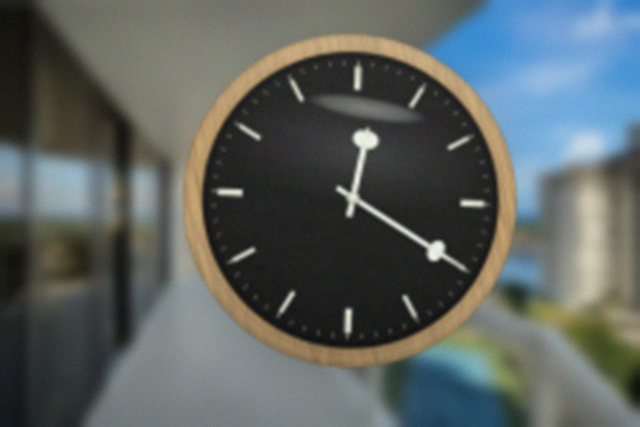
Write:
12,20
